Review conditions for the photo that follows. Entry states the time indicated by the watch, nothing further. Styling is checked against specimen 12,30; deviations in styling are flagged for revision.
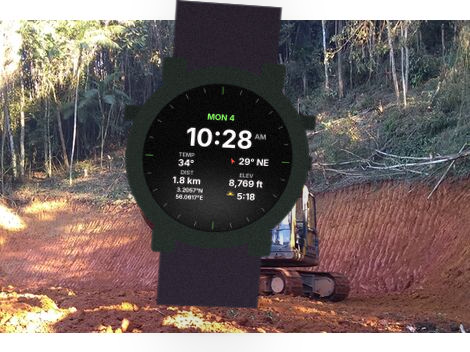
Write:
10,28
